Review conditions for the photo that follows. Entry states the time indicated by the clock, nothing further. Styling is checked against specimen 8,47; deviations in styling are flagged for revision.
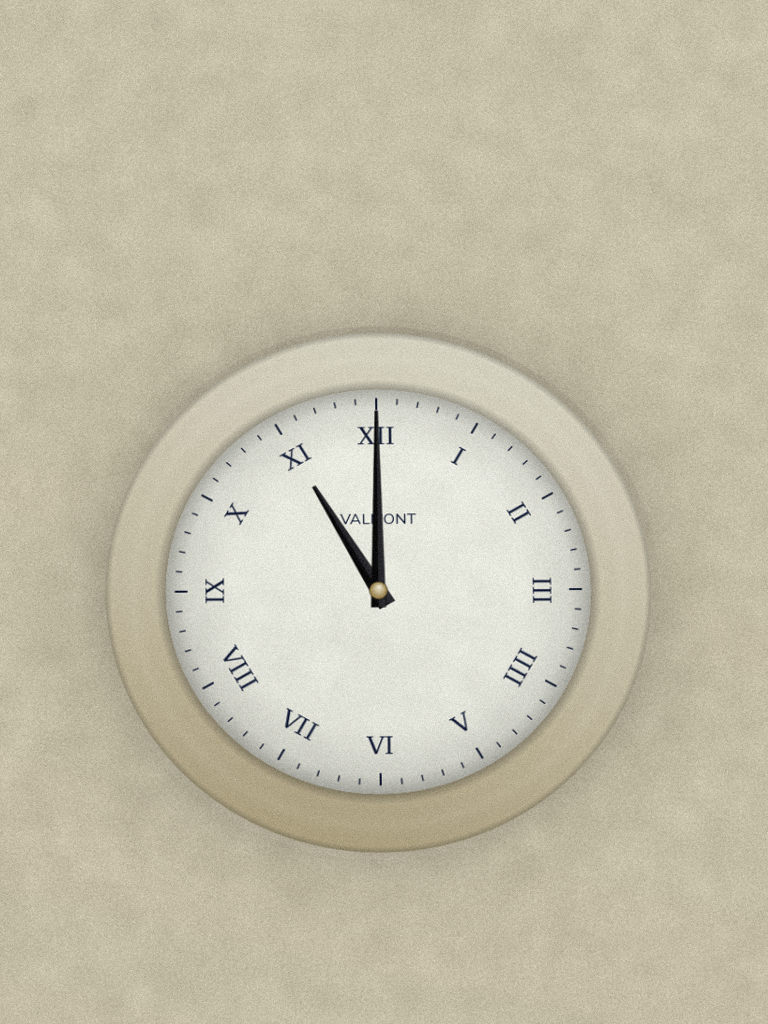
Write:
11,00
